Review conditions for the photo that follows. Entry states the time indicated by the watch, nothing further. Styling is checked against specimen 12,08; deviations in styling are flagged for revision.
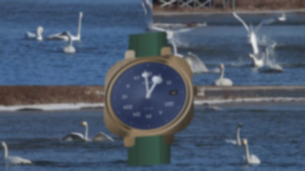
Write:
12,59
